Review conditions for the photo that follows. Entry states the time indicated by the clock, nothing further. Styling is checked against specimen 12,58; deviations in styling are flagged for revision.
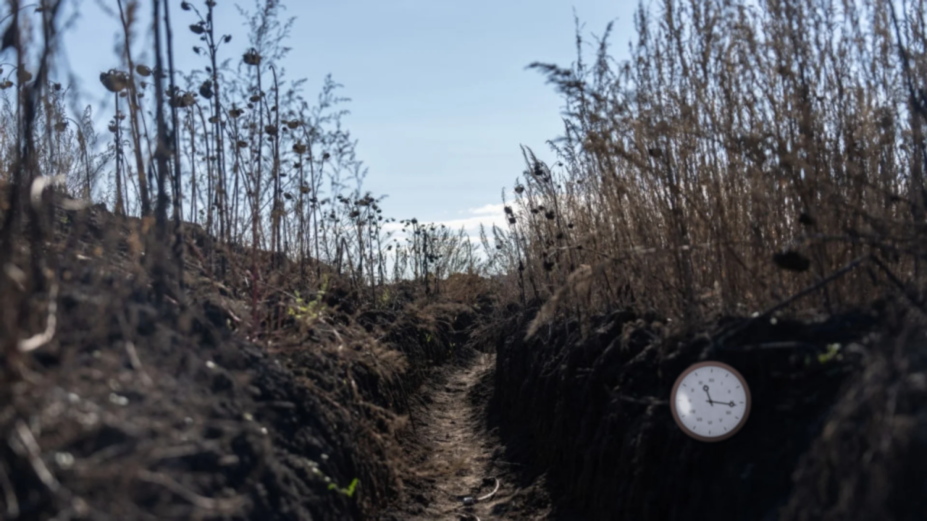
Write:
11,16
